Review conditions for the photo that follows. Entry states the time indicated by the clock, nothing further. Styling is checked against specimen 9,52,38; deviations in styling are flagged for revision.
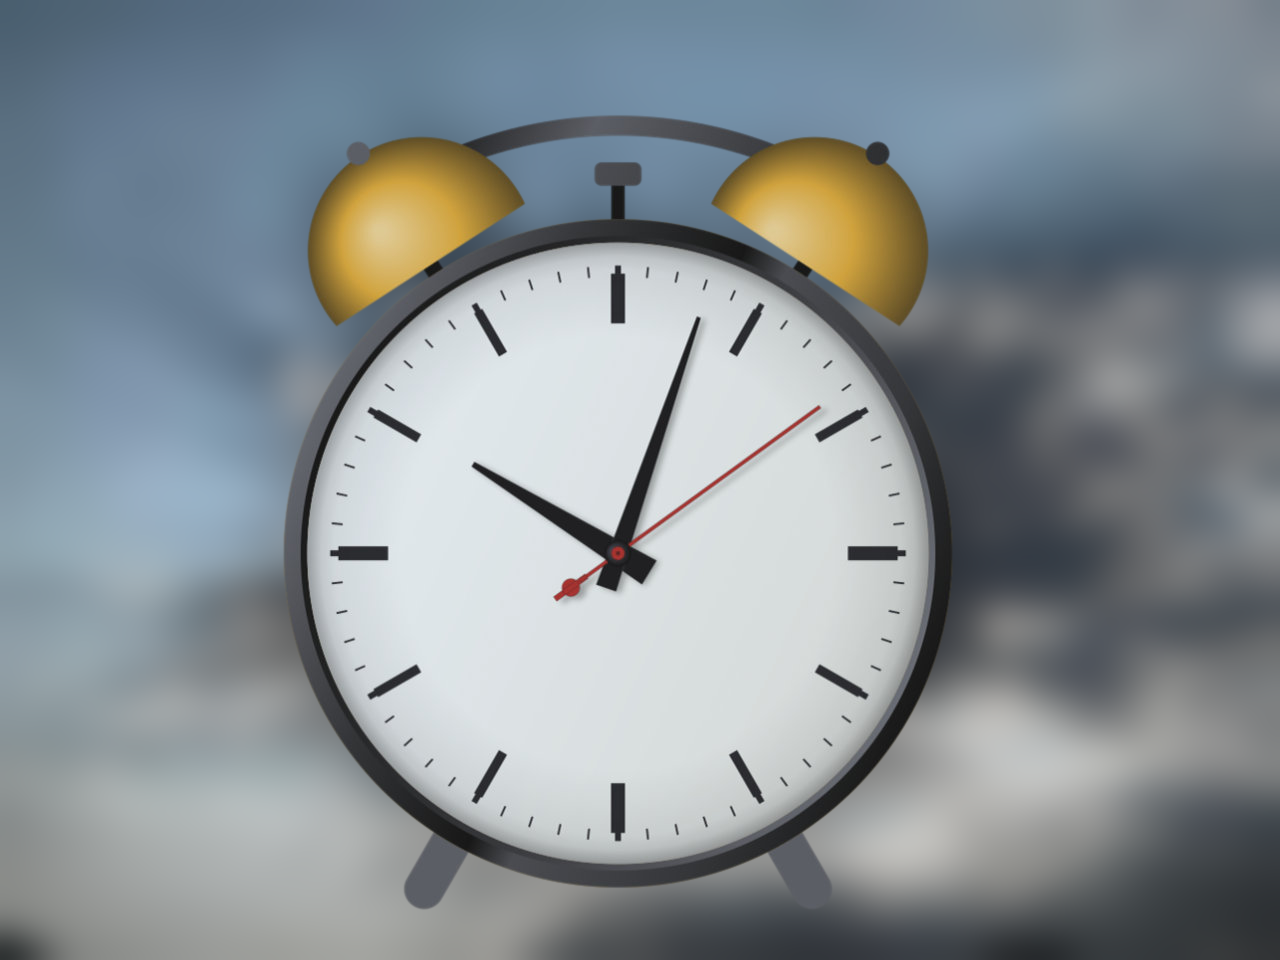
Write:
10,03,09
